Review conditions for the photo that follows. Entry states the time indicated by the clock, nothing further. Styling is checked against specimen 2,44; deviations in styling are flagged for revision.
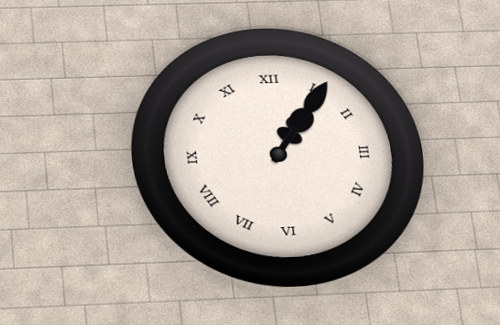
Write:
1,06
